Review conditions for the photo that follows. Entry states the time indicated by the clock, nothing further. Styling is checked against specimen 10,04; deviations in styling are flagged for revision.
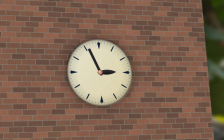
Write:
2,56
